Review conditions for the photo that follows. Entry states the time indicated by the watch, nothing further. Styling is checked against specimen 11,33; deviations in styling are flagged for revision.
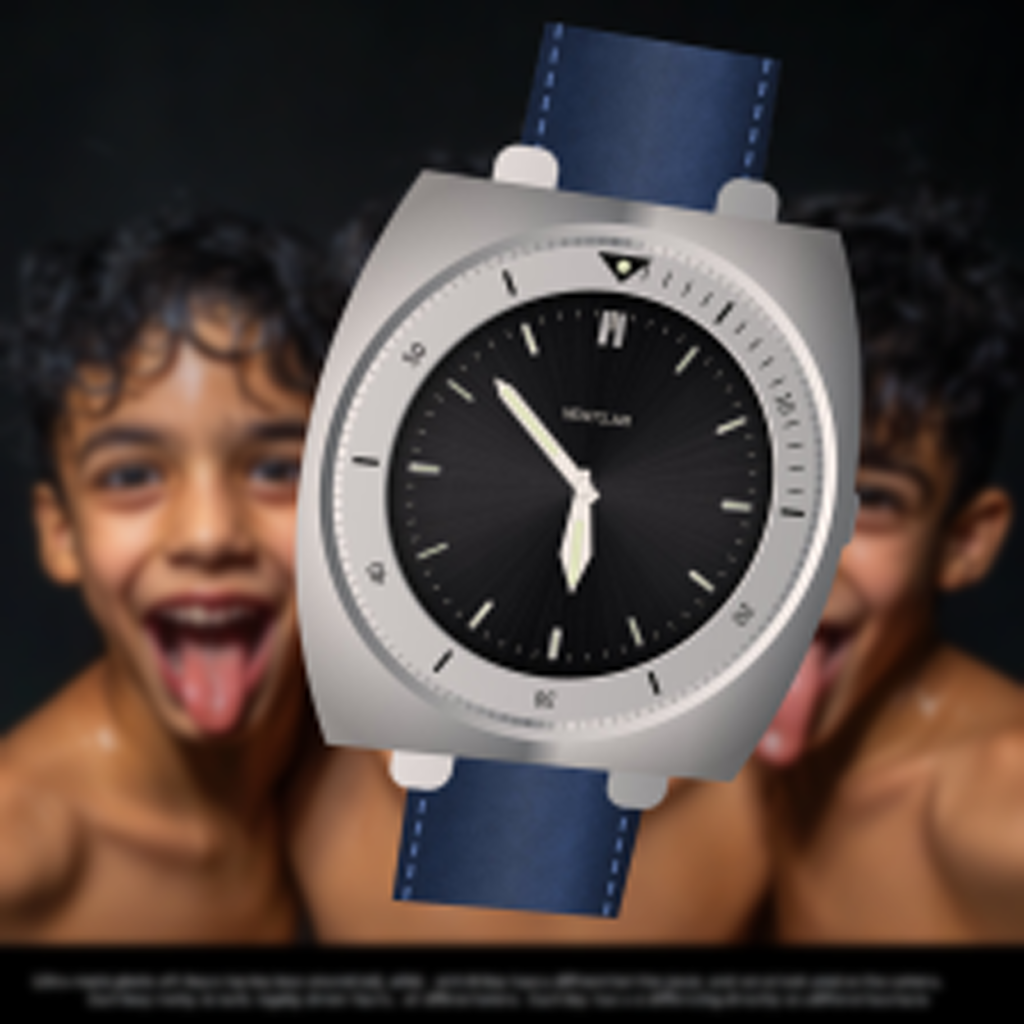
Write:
5,52
